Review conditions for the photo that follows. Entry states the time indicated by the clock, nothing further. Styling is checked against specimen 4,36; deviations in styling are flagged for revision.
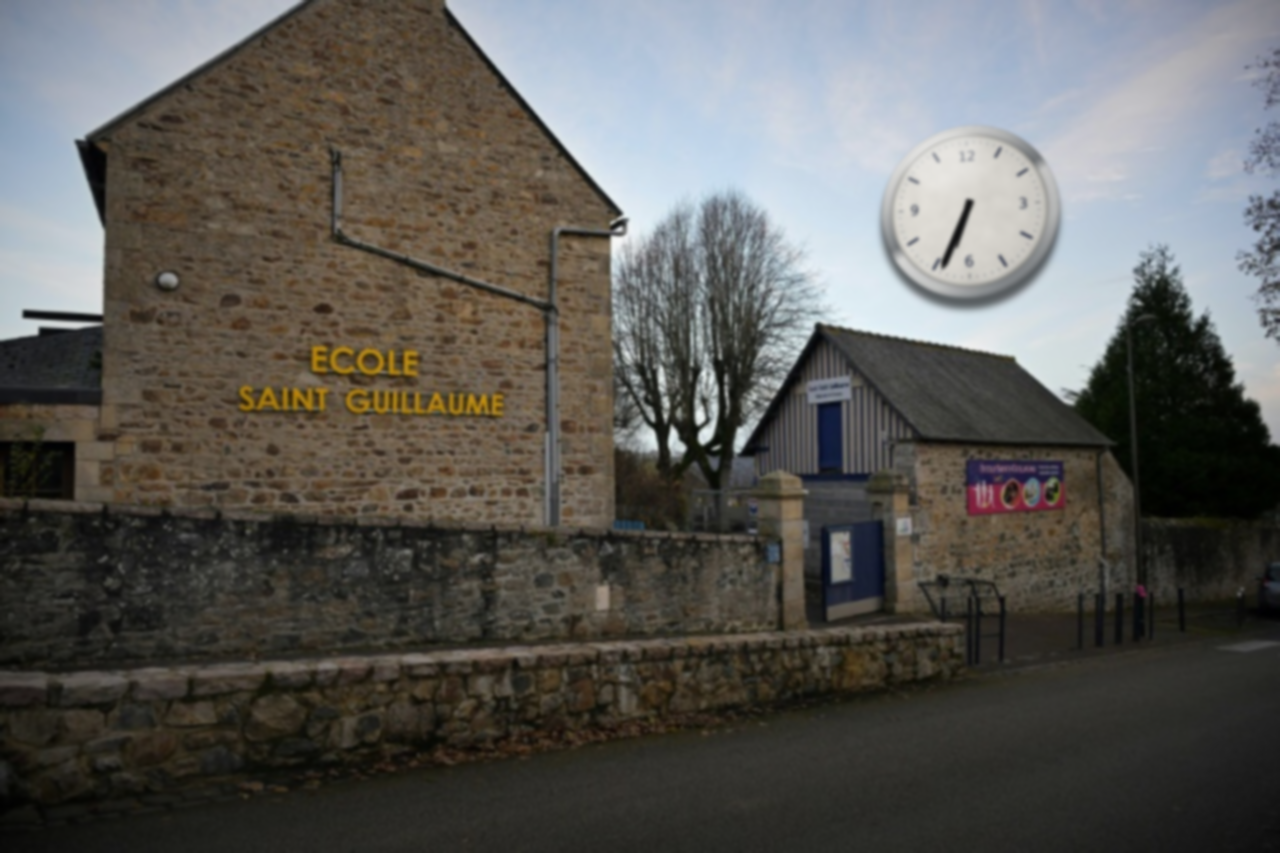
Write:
6,34
